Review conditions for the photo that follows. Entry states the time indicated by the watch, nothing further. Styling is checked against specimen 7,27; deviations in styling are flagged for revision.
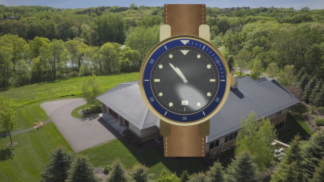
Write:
10,53
